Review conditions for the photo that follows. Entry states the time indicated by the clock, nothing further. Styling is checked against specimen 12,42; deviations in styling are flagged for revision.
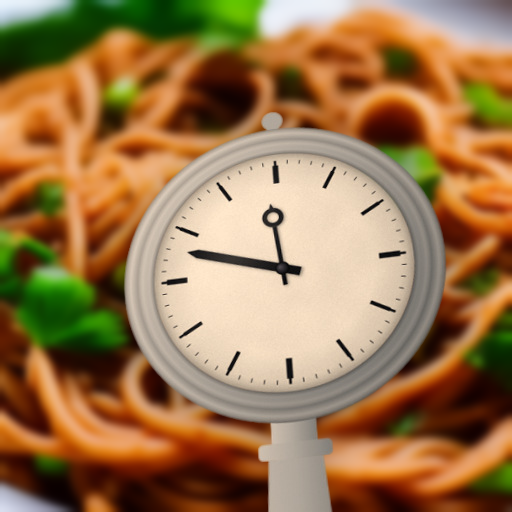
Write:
11,48
